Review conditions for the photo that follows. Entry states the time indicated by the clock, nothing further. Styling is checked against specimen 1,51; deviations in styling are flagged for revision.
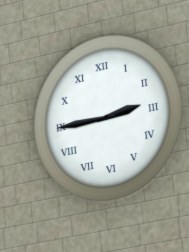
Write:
2,45
